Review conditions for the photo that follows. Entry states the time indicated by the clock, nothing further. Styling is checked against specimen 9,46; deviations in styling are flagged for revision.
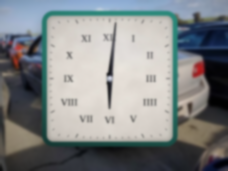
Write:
6,01
